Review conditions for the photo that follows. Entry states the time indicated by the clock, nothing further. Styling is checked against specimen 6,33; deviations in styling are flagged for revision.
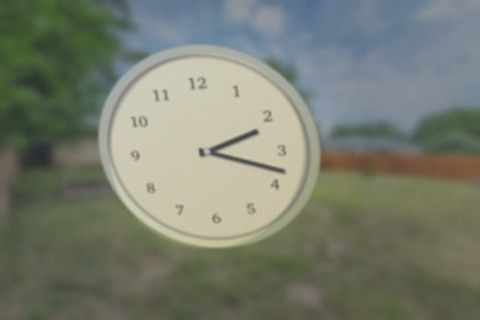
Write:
2,18
